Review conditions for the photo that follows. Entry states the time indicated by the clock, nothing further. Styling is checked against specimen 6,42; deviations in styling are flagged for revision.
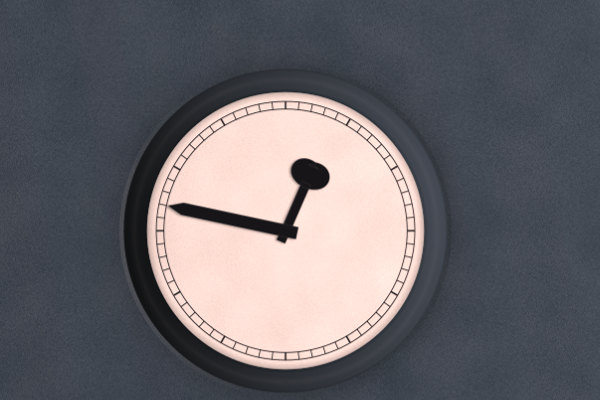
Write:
12,47
